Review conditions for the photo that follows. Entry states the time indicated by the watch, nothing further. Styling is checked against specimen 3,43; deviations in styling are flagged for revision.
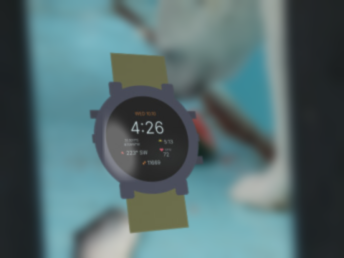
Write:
4,26
